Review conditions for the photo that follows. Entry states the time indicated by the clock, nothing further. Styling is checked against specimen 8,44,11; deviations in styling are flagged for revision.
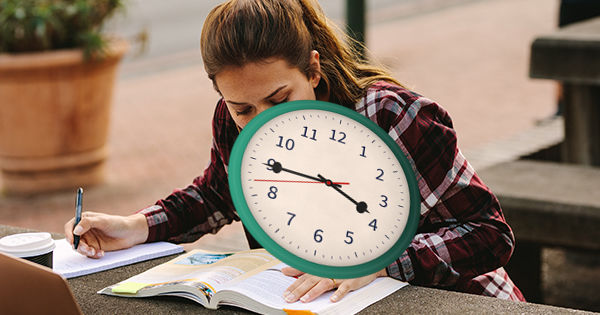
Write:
3,44,42
